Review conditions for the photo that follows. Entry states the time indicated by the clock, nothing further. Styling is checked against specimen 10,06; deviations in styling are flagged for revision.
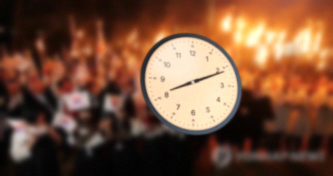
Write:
8,11
